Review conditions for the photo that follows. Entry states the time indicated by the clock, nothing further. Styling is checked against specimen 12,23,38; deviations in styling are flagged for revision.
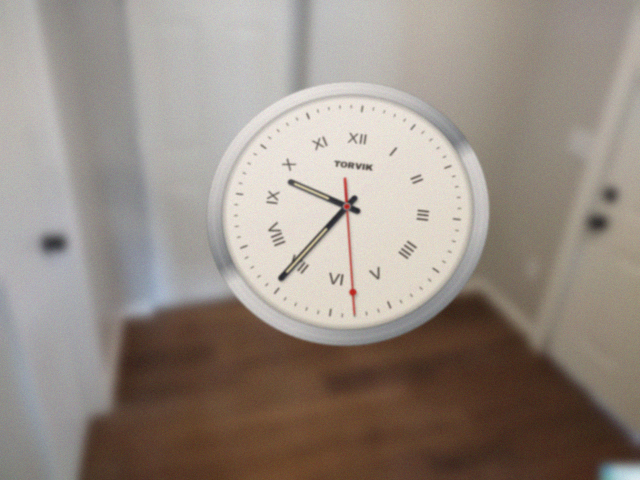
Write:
9,35,28
